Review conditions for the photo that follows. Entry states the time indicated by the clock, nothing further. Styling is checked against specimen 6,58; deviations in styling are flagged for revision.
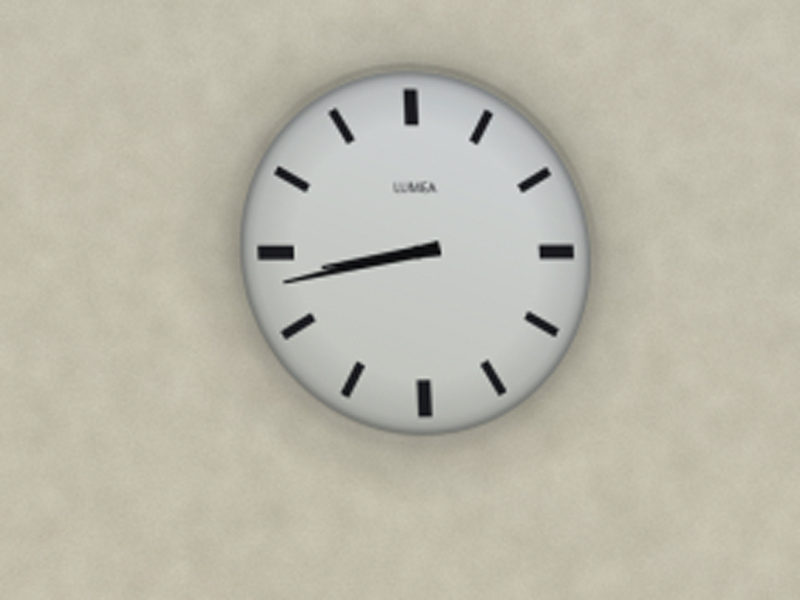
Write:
8,43
